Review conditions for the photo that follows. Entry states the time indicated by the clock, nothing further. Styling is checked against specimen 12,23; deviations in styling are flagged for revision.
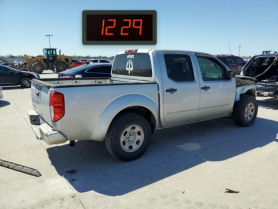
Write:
12,29
